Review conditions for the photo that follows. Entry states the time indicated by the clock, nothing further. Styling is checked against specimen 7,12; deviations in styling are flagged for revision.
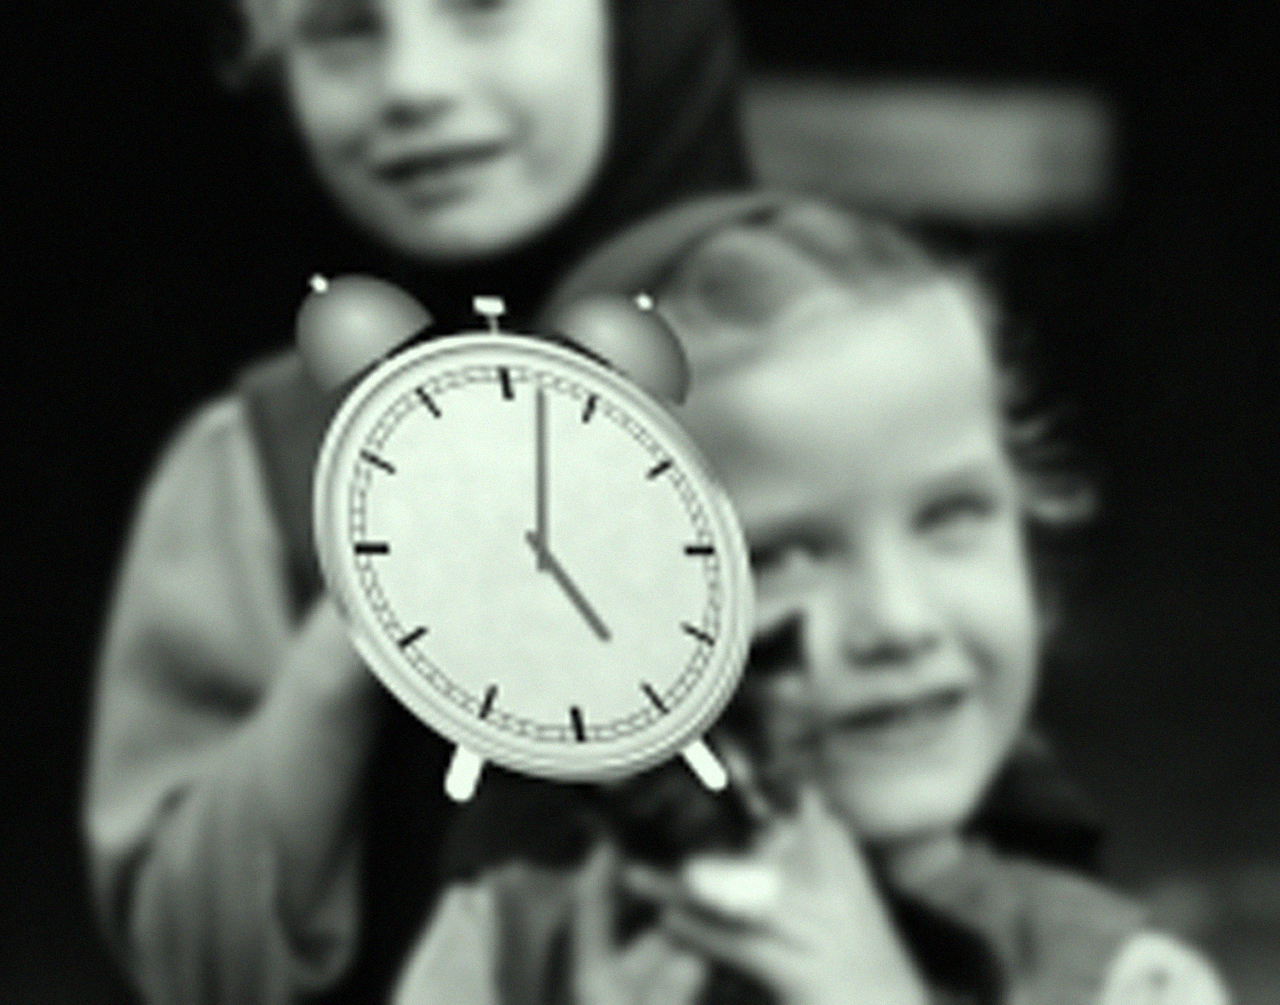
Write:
5,02
